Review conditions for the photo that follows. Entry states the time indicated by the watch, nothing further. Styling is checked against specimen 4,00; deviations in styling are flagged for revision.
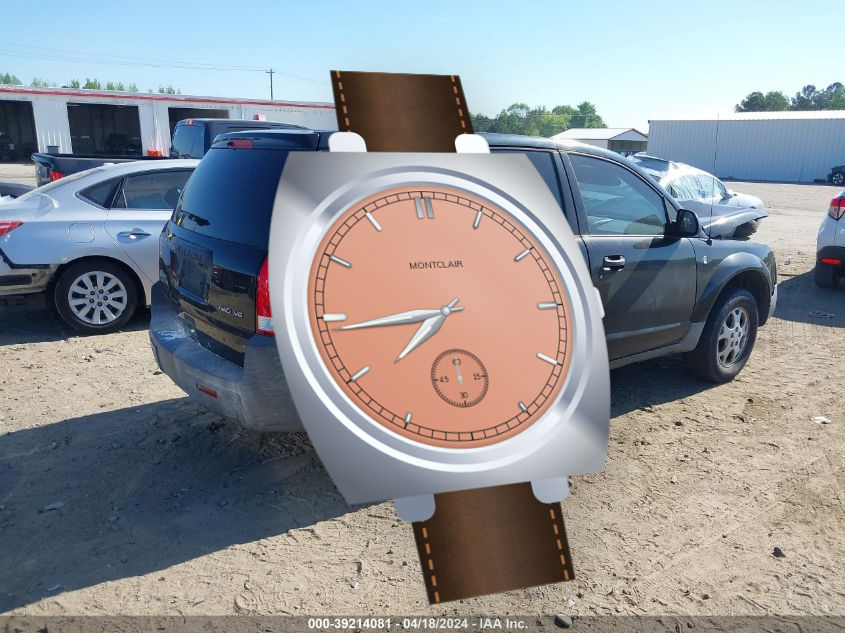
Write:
7,44
